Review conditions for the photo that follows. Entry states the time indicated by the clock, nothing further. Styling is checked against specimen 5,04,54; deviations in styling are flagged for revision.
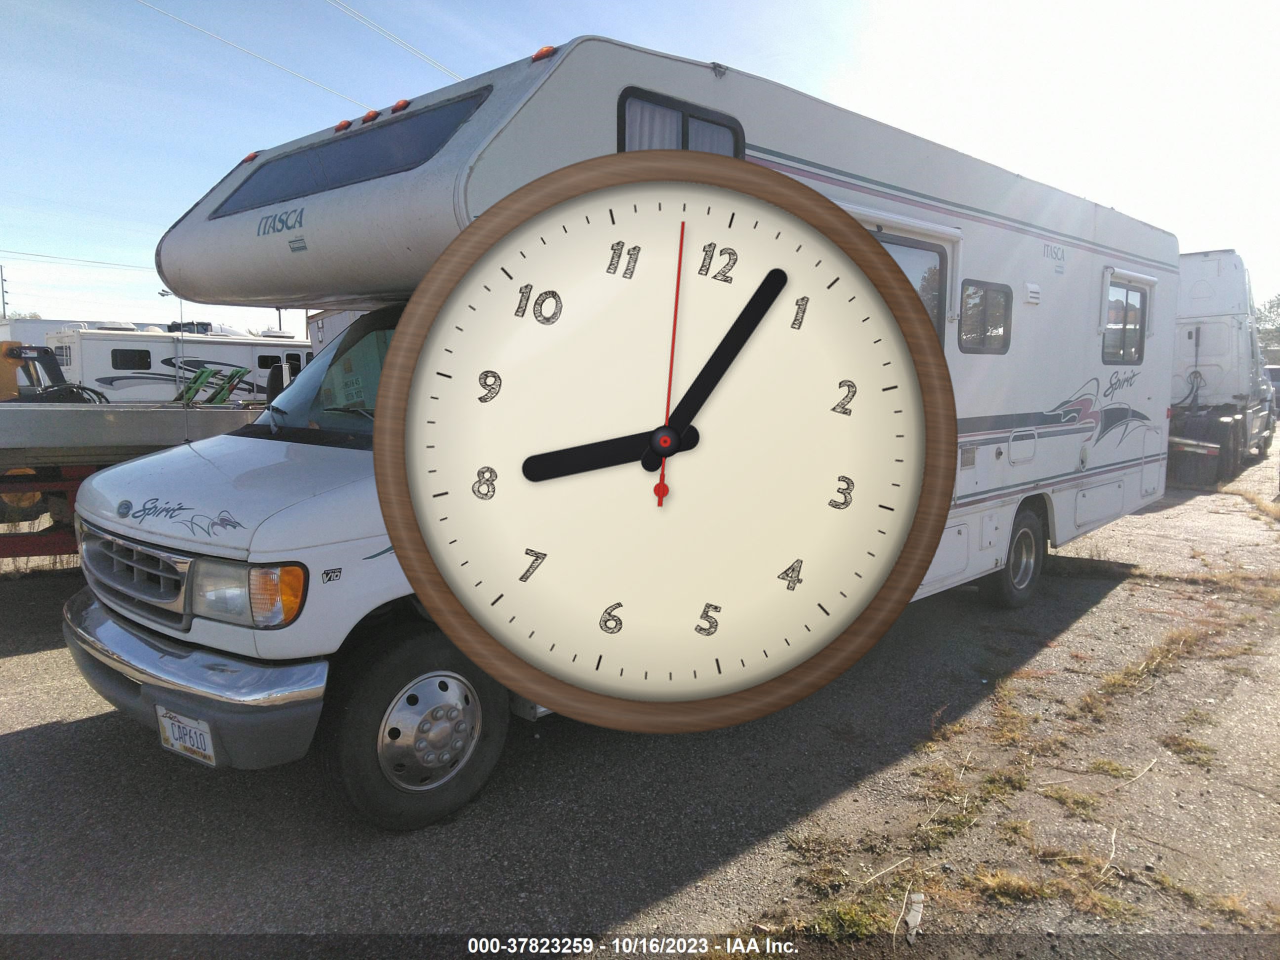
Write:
8,02,58
